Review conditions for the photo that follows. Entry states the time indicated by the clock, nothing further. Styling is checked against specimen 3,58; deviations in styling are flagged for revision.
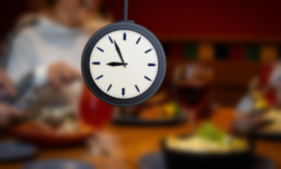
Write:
8,56
